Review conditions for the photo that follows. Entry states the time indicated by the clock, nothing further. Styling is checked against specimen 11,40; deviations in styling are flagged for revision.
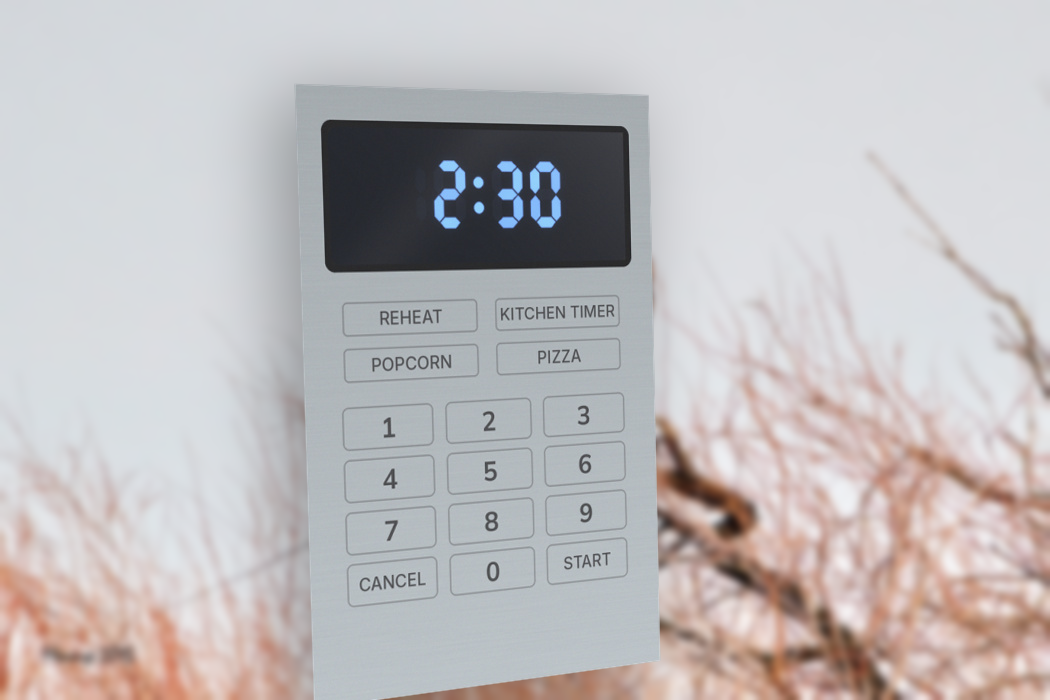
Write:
2,30
